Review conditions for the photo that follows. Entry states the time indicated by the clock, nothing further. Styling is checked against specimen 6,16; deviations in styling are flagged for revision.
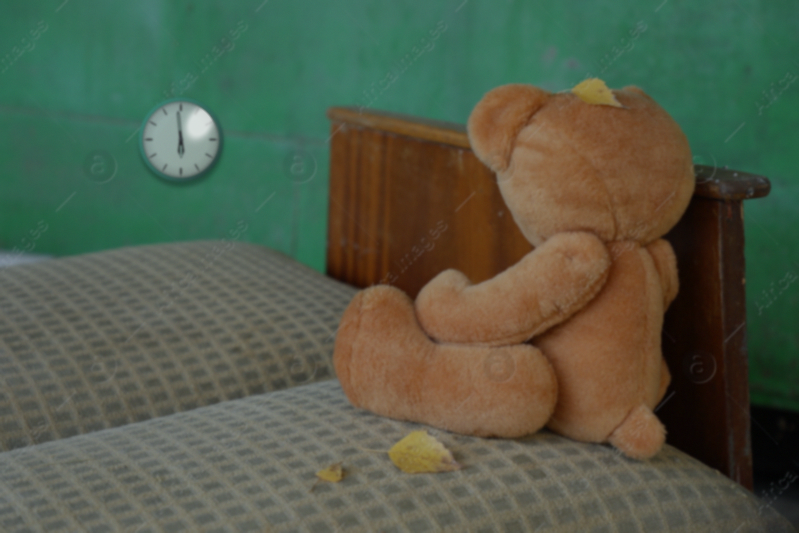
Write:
5,59
